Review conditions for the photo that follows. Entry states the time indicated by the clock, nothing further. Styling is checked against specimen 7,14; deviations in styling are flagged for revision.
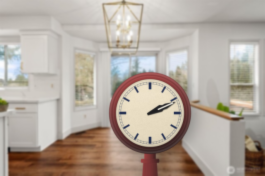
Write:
2,11
